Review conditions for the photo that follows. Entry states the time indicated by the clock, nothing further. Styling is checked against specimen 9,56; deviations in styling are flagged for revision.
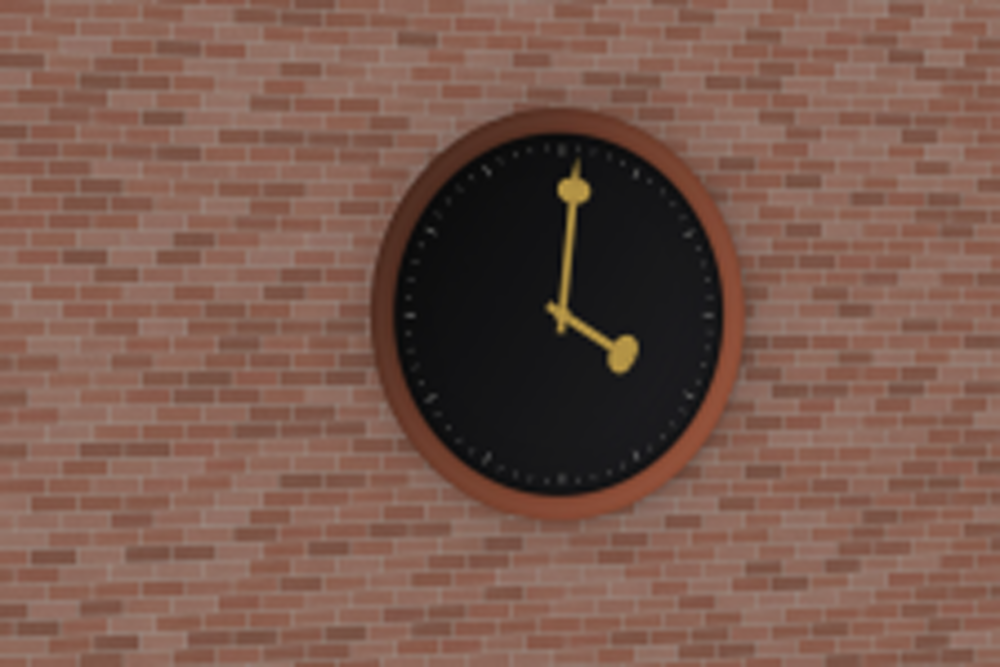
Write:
4,01
